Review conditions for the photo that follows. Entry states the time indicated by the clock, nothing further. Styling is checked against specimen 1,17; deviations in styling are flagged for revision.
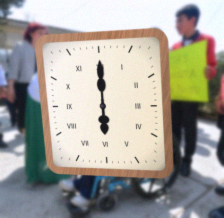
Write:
6,00
